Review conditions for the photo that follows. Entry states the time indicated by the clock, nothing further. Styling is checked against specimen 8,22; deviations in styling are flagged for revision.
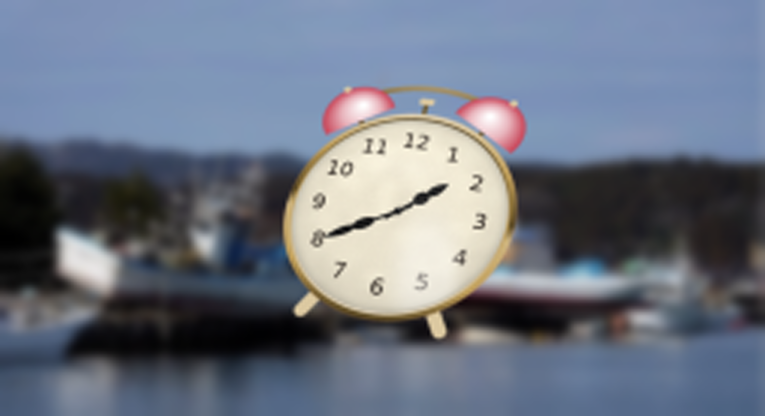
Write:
1,40
